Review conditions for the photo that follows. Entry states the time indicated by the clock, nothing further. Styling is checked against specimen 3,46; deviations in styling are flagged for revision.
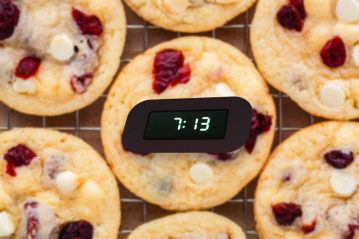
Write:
7,13
